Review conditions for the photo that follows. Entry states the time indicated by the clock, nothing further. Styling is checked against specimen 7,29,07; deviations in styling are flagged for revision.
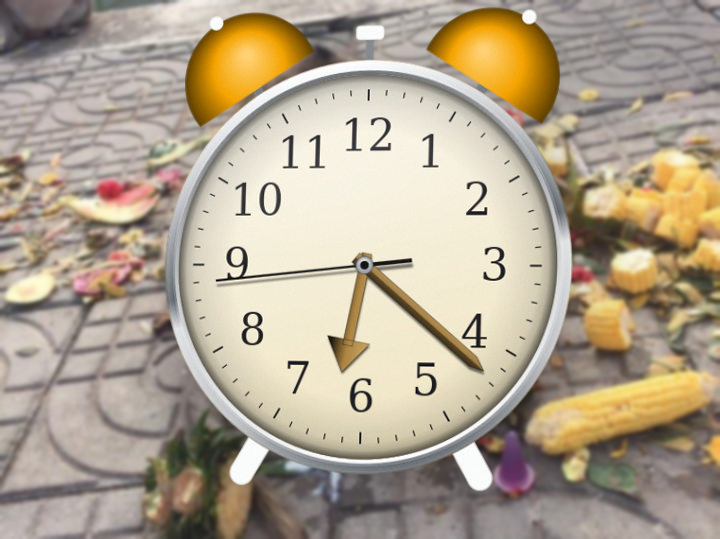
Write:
6,21,44
